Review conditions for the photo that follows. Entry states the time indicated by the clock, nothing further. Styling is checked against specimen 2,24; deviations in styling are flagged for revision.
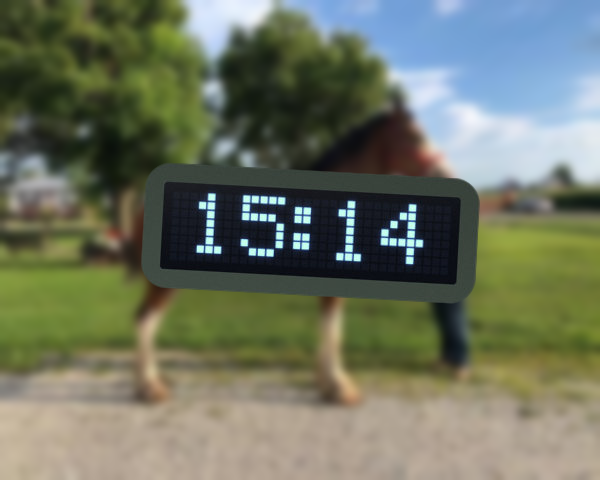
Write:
15,14
